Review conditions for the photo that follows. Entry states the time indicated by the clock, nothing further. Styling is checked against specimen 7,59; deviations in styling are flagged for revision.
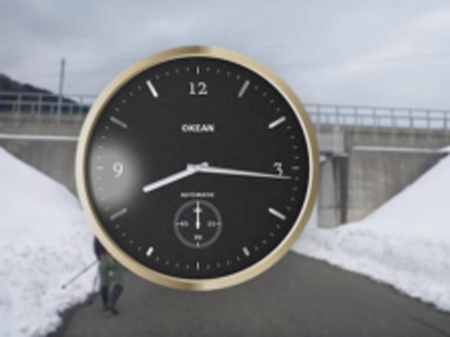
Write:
8,16
